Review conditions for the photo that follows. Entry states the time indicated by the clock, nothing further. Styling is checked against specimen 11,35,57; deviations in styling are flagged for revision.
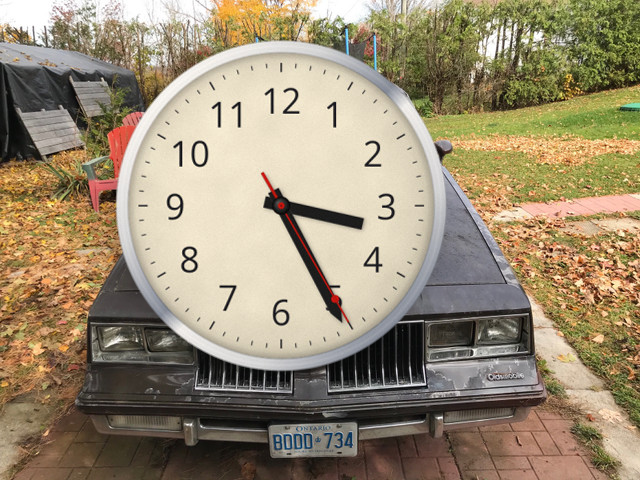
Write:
3,25,25
